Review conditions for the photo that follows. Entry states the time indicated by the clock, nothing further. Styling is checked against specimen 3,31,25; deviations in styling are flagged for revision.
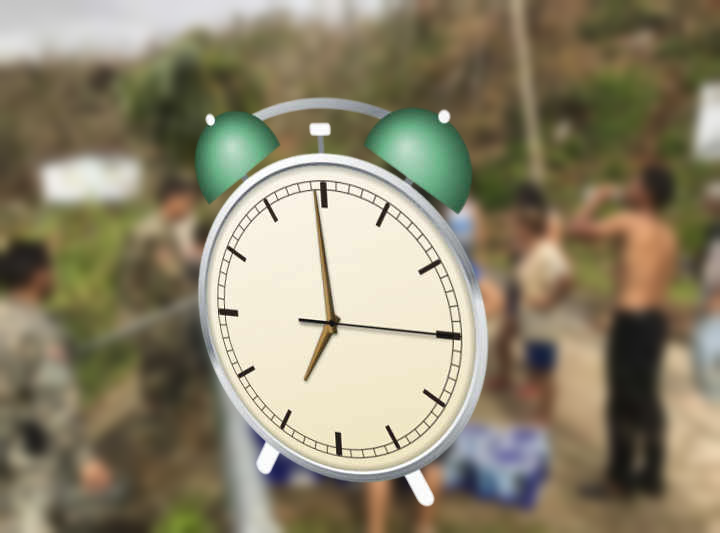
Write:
6,59,15
